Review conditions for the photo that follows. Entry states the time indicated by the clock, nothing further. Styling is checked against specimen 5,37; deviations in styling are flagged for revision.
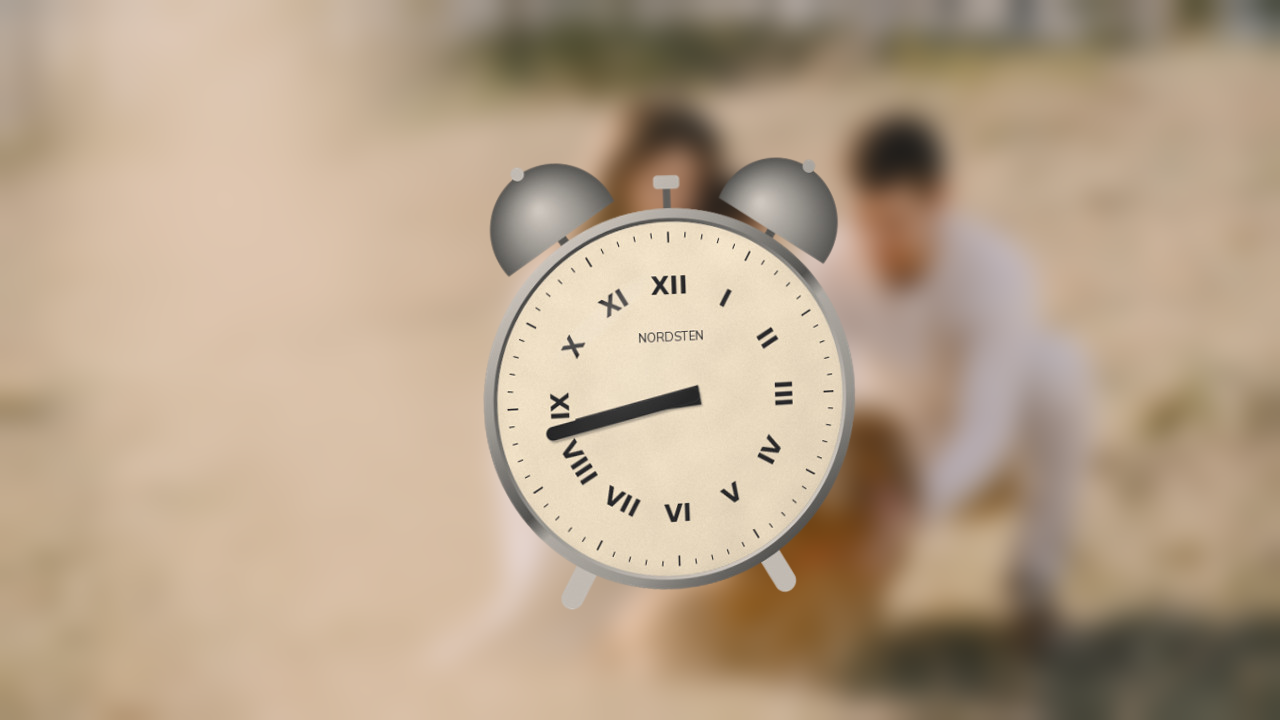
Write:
8,43
